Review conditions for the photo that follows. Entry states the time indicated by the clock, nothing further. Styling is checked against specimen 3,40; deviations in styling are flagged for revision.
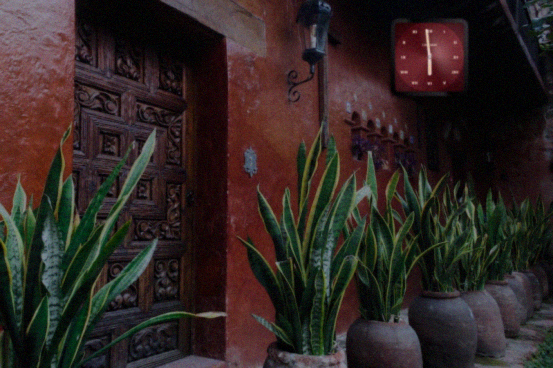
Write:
5,59
